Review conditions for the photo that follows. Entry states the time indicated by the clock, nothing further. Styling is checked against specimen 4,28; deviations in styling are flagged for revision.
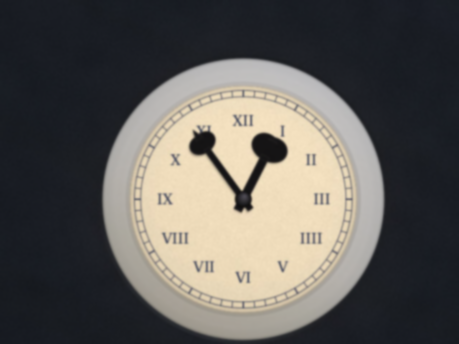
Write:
12,54
